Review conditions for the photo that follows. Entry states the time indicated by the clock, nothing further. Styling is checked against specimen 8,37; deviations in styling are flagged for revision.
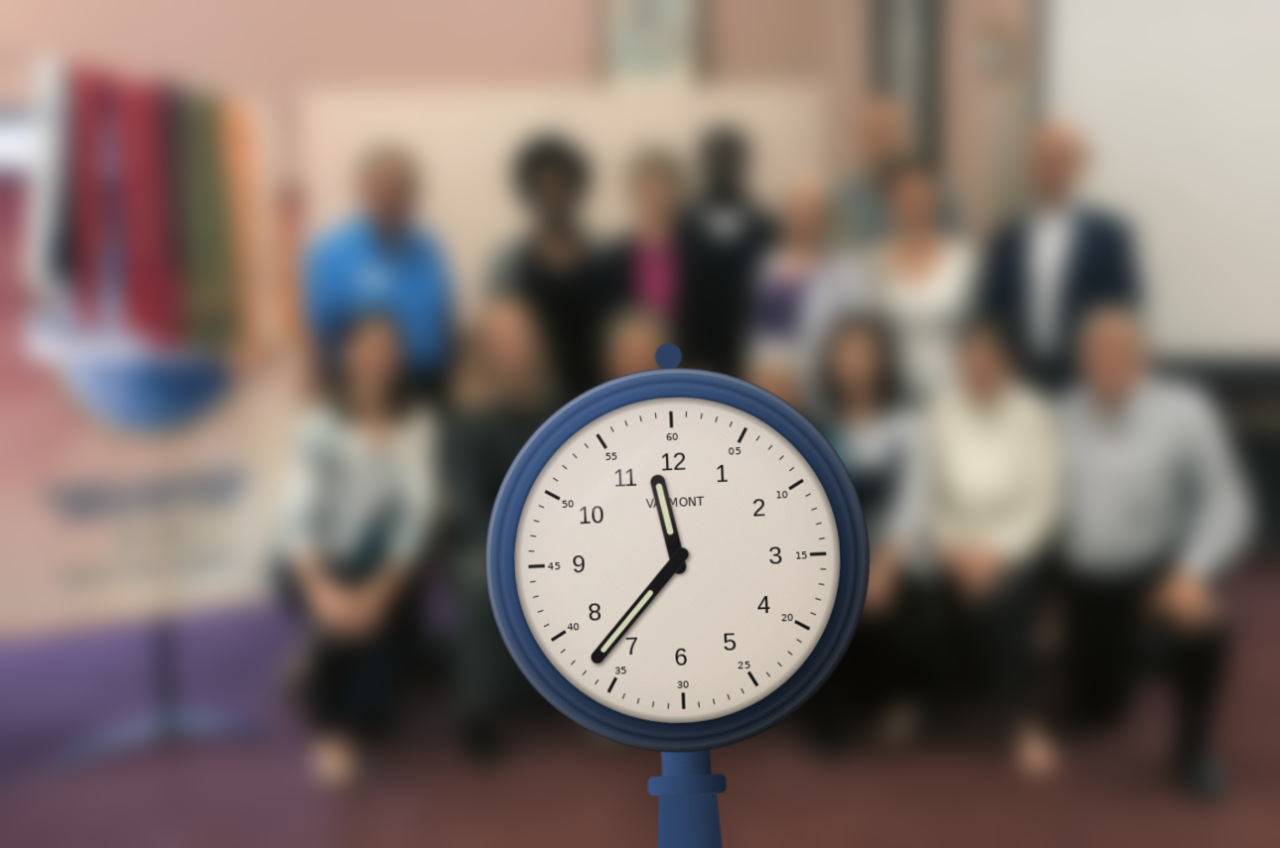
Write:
11,37
